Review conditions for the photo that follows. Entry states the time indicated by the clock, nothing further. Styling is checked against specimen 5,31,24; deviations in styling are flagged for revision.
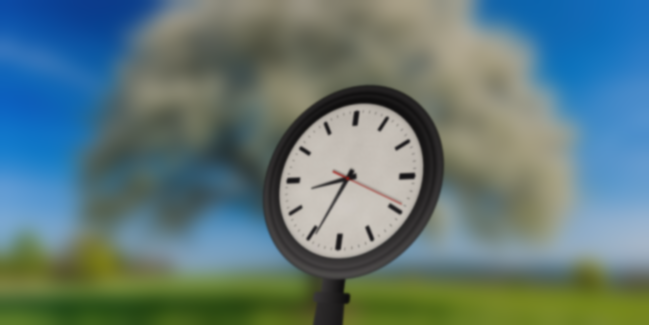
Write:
8,34,19
